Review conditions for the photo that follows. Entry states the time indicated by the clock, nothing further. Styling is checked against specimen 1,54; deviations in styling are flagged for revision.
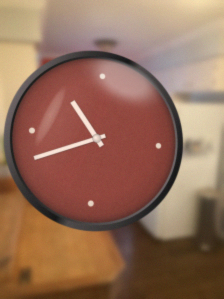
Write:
10,41
